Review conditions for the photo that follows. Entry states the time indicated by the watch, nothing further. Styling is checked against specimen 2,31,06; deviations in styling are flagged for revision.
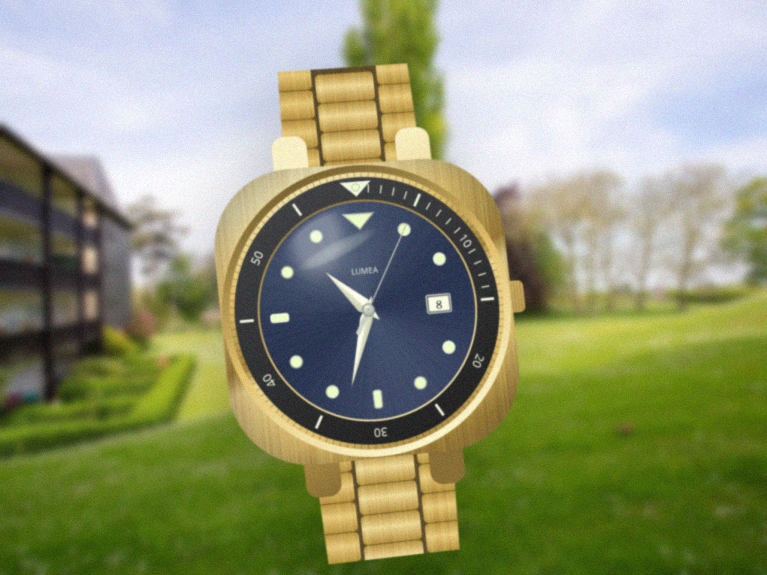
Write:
10,33,05
